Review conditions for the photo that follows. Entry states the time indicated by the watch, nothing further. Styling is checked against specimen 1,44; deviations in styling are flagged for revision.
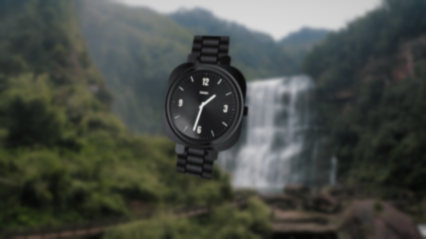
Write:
1,32
